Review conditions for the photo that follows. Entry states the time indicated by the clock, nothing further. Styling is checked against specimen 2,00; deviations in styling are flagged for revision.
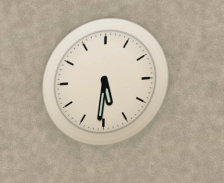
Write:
5,31
